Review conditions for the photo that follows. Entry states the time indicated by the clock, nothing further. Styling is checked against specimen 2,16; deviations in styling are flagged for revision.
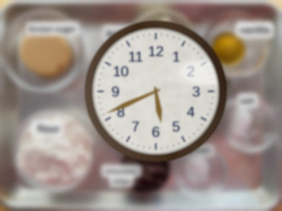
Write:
5,41
